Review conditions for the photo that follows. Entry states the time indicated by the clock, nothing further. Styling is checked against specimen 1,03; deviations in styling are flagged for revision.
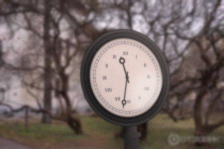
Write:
11,32
